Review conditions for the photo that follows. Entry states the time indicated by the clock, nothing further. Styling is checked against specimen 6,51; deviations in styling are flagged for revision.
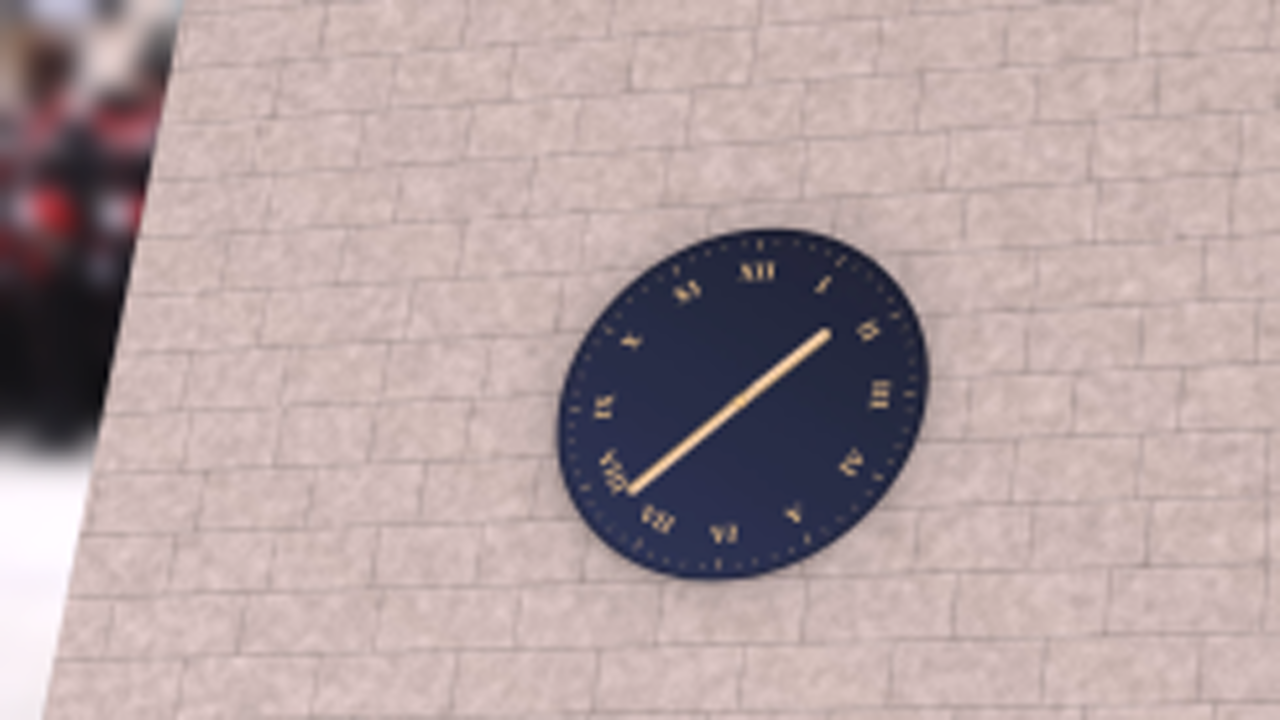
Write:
1,38
